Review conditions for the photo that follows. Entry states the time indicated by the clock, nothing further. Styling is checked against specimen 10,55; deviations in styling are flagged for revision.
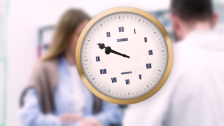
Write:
9,50
